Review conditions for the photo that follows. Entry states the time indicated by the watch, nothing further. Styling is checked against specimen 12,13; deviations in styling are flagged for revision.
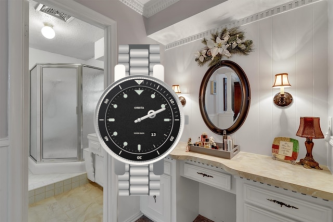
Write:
2,11
